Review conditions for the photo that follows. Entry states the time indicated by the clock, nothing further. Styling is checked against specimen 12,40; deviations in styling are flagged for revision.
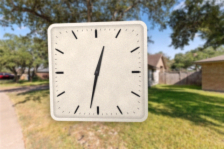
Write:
12,32
